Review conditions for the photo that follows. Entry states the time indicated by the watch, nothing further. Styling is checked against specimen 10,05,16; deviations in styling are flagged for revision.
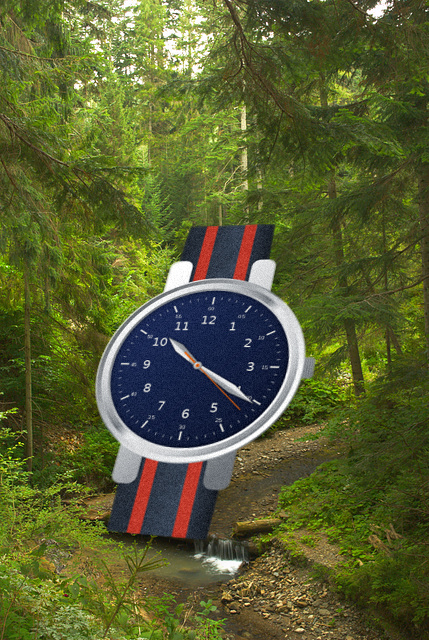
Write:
10,20,22
